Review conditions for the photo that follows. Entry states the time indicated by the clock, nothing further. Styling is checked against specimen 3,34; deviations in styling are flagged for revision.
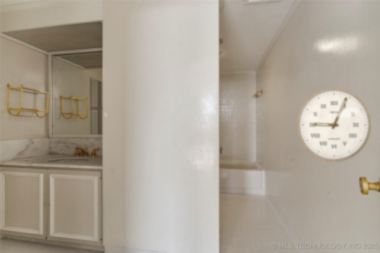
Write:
9,04
